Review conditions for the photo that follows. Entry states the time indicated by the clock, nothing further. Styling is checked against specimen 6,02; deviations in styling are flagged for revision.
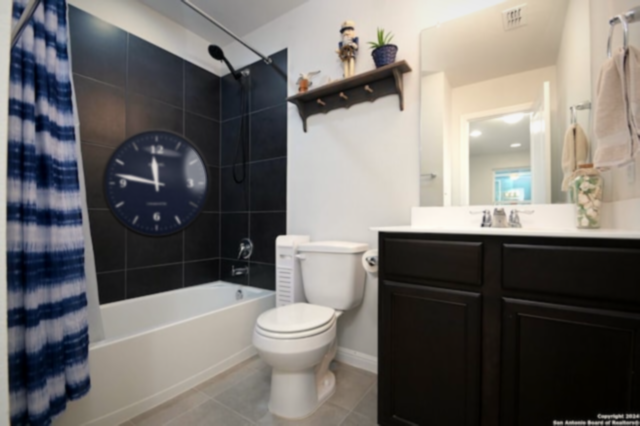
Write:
11,47
